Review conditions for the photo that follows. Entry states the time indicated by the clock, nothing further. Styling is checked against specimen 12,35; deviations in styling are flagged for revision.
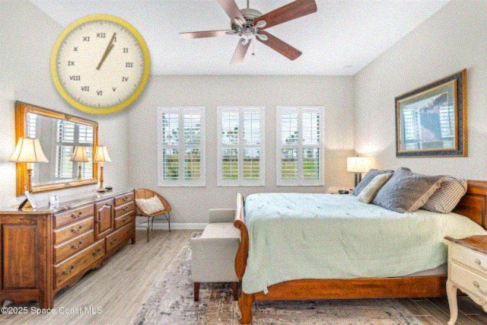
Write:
1,04
